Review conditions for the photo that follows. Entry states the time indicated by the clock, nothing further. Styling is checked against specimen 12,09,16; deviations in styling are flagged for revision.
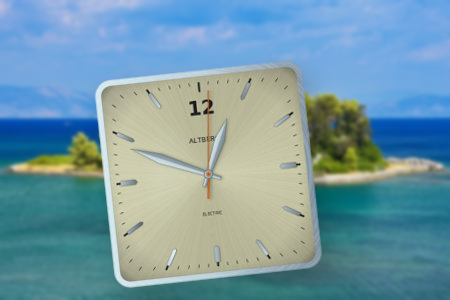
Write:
12,49,01
